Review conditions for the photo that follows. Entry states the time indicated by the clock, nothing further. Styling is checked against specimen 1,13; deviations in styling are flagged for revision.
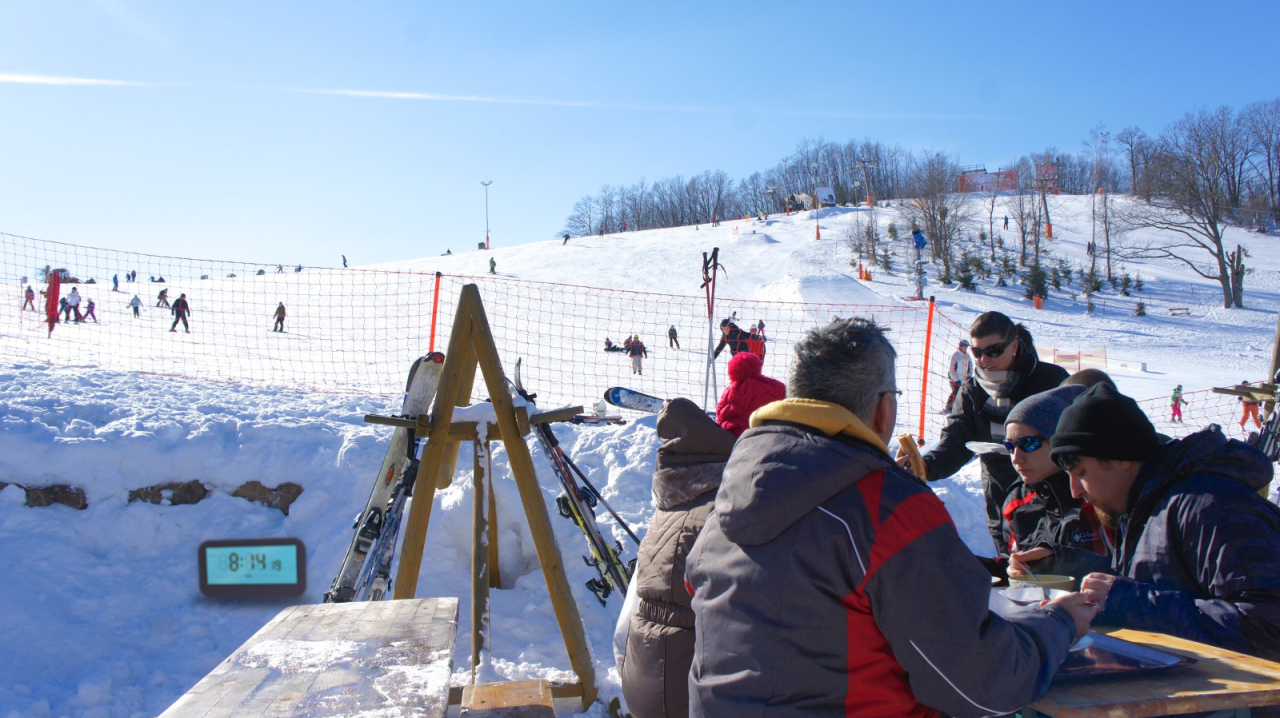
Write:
8,14
